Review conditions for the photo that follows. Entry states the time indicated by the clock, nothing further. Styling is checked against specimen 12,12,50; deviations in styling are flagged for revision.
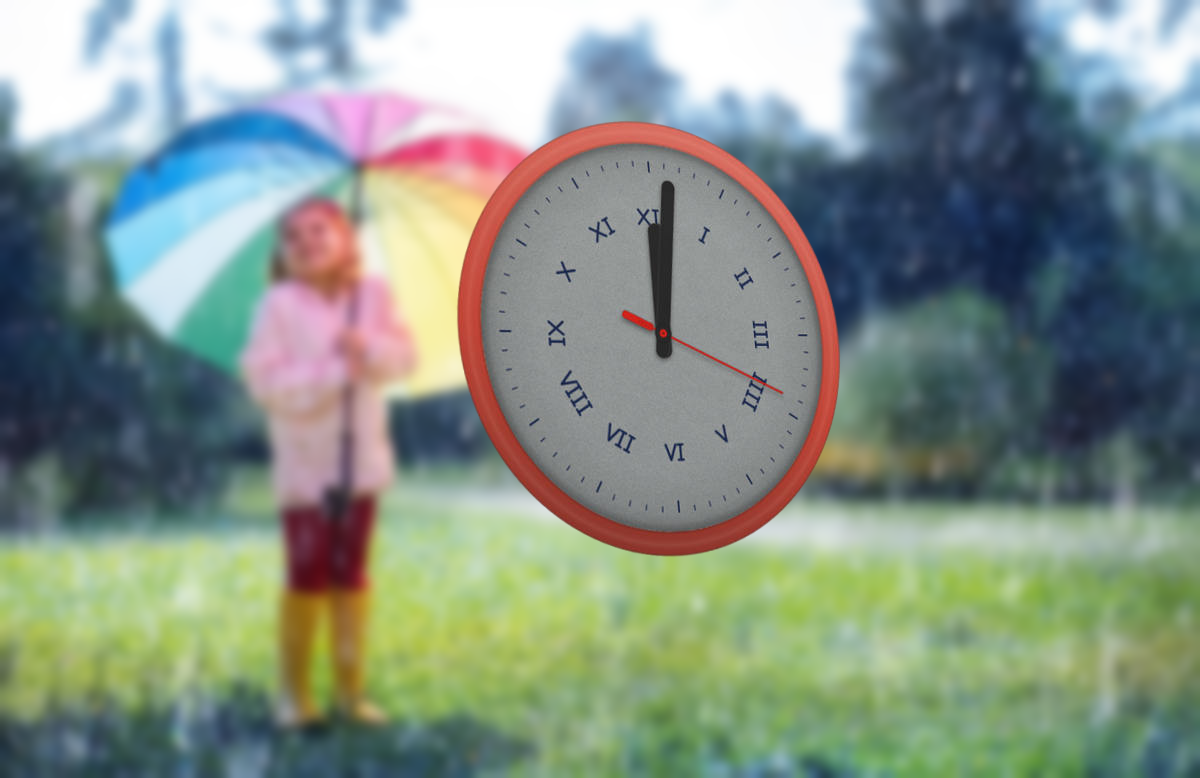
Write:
12,01,19
